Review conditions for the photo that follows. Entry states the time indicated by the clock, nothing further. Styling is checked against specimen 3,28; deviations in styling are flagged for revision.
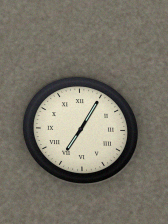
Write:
7,05
